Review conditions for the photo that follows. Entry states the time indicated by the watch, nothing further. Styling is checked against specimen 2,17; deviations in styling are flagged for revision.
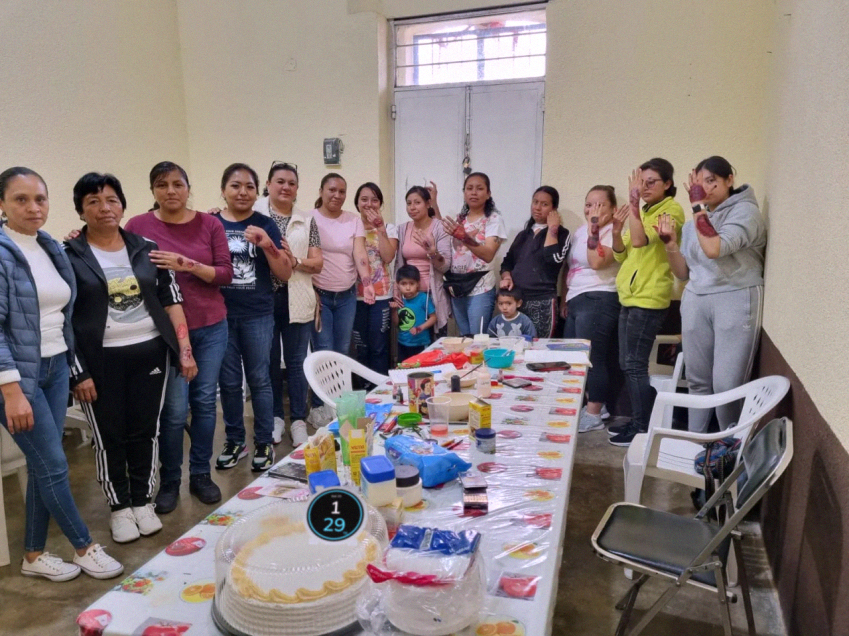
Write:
1,29
